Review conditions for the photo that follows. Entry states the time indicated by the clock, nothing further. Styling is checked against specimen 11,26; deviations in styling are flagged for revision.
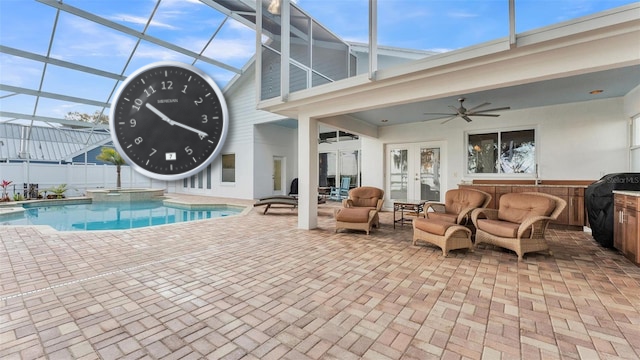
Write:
10,19
